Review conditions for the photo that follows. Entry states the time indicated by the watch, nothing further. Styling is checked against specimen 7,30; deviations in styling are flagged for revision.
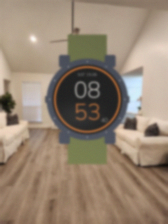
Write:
8,53
